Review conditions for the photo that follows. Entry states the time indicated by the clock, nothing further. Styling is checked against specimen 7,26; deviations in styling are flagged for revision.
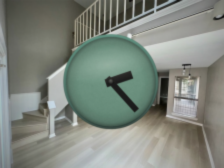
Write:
2,23
